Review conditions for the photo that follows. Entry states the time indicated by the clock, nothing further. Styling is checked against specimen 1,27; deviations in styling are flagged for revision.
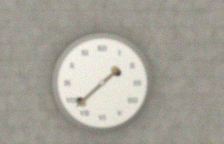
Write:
1,38
